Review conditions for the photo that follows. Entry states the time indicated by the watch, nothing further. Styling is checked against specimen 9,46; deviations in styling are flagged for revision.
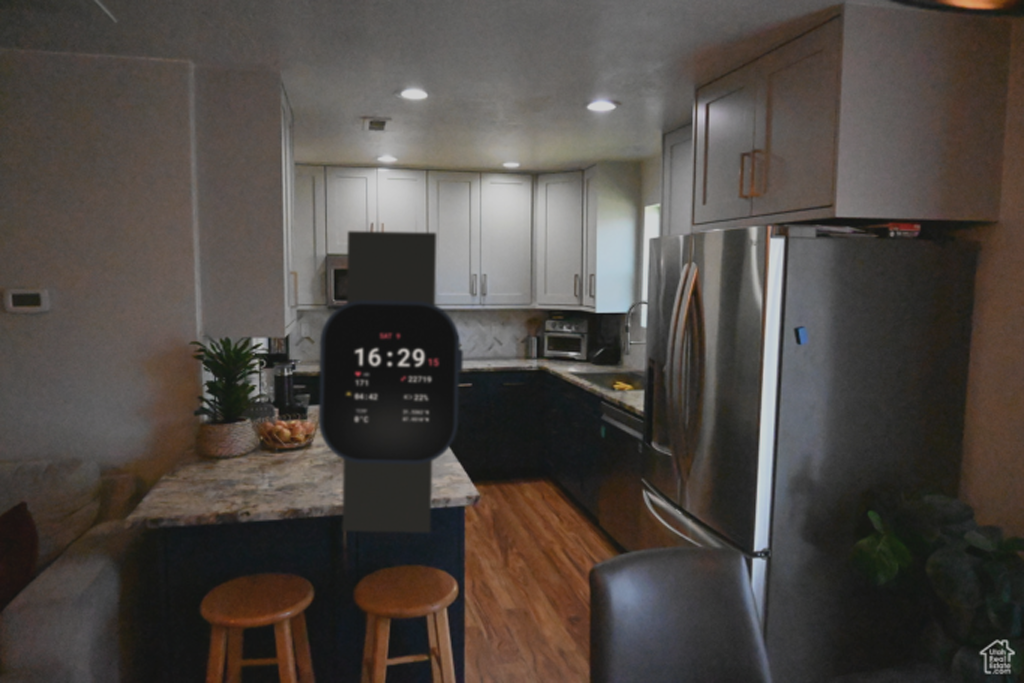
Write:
16,29
